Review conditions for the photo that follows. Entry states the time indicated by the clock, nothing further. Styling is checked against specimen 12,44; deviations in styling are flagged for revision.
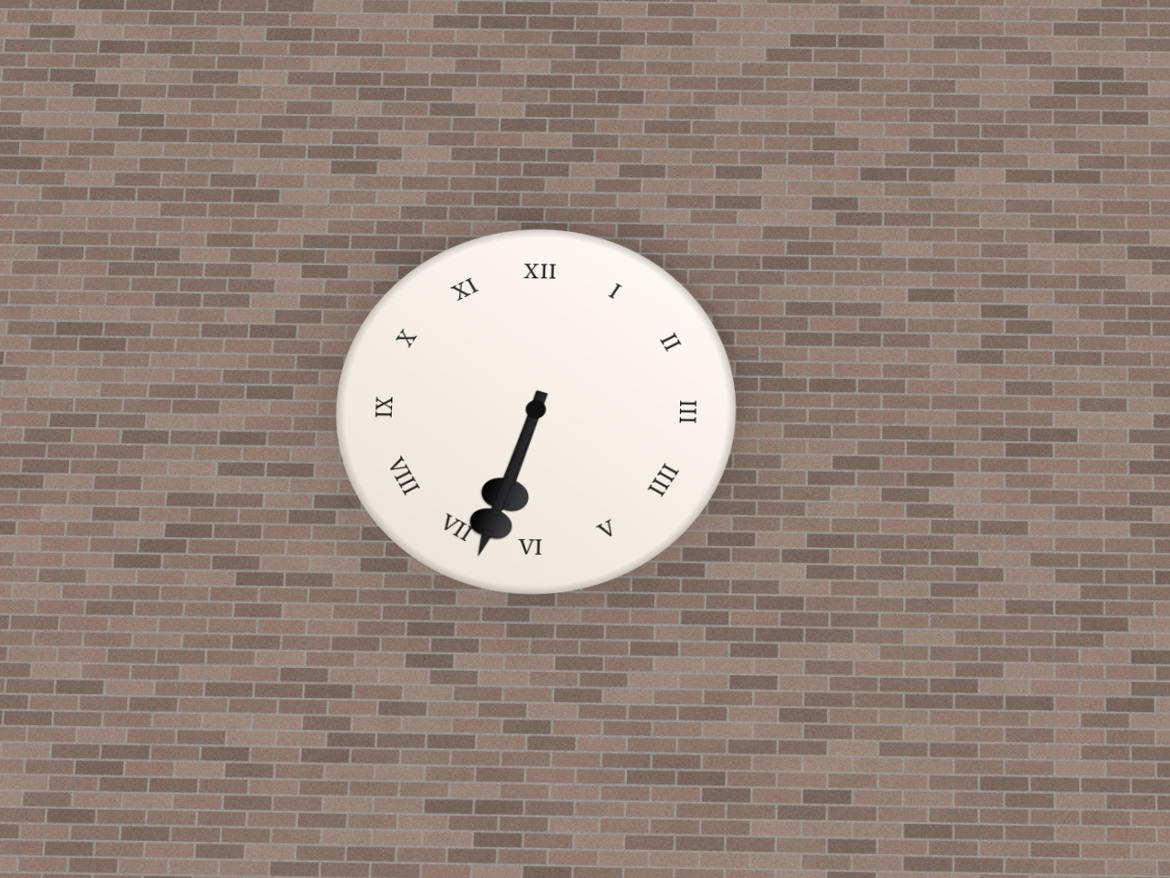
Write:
6,33
